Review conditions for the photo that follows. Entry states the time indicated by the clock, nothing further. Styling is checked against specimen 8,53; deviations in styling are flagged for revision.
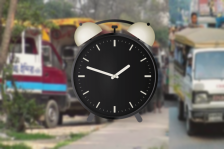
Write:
1,48
